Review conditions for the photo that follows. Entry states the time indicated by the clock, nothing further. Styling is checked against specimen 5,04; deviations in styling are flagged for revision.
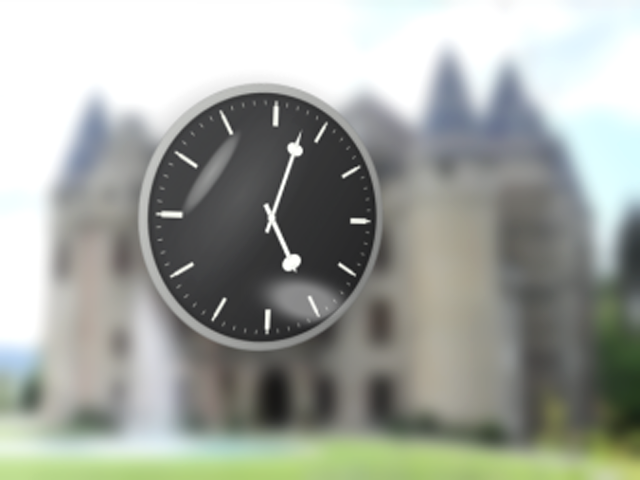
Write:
5,03
